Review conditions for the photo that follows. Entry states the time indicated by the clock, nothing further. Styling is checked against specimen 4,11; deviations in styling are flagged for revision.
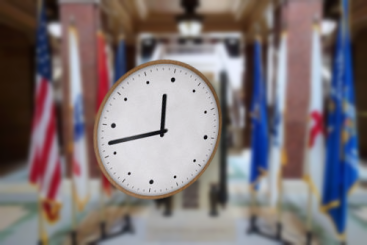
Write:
11,42
